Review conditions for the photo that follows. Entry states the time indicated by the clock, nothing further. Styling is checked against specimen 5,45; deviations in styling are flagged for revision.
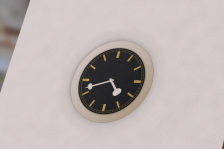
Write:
4,42
